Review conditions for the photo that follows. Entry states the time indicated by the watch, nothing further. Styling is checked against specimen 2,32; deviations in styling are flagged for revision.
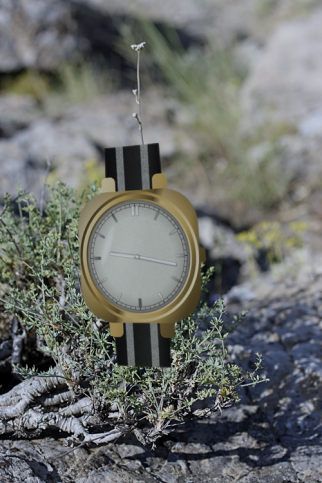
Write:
9,17
